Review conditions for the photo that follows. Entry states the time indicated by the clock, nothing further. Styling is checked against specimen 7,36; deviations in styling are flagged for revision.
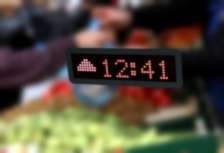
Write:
12,41
